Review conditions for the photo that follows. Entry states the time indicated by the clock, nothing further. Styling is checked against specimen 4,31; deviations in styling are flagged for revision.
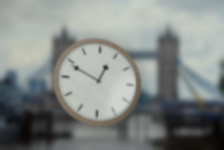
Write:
12,49
